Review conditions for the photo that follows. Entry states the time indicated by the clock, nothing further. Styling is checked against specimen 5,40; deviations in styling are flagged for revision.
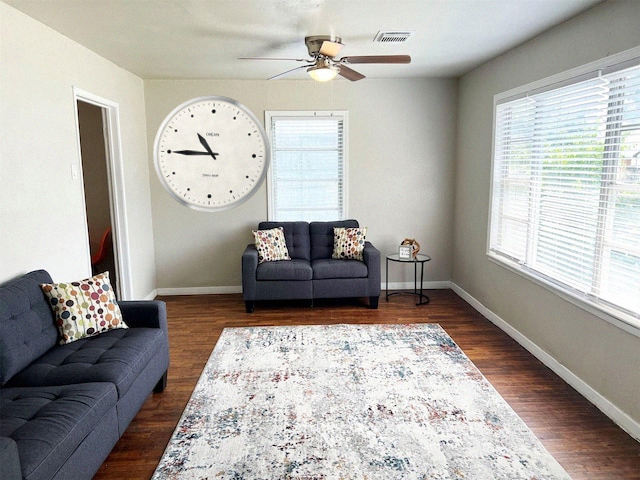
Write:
10,45
